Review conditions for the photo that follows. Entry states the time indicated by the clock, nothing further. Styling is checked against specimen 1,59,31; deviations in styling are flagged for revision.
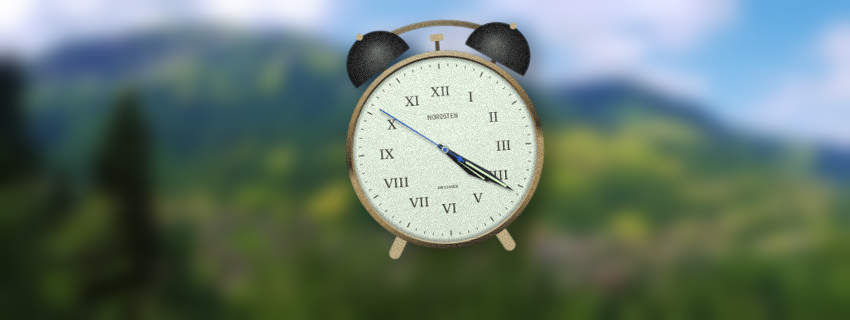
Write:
4,20,51
